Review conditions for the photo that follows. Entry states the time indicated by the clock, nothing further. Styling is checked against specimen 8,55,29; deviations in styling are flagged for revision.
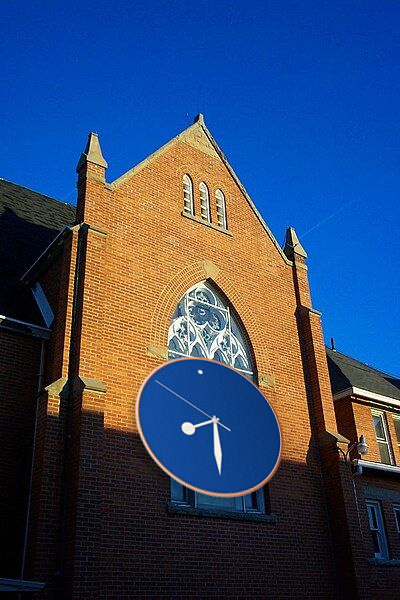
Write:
8,31,52
